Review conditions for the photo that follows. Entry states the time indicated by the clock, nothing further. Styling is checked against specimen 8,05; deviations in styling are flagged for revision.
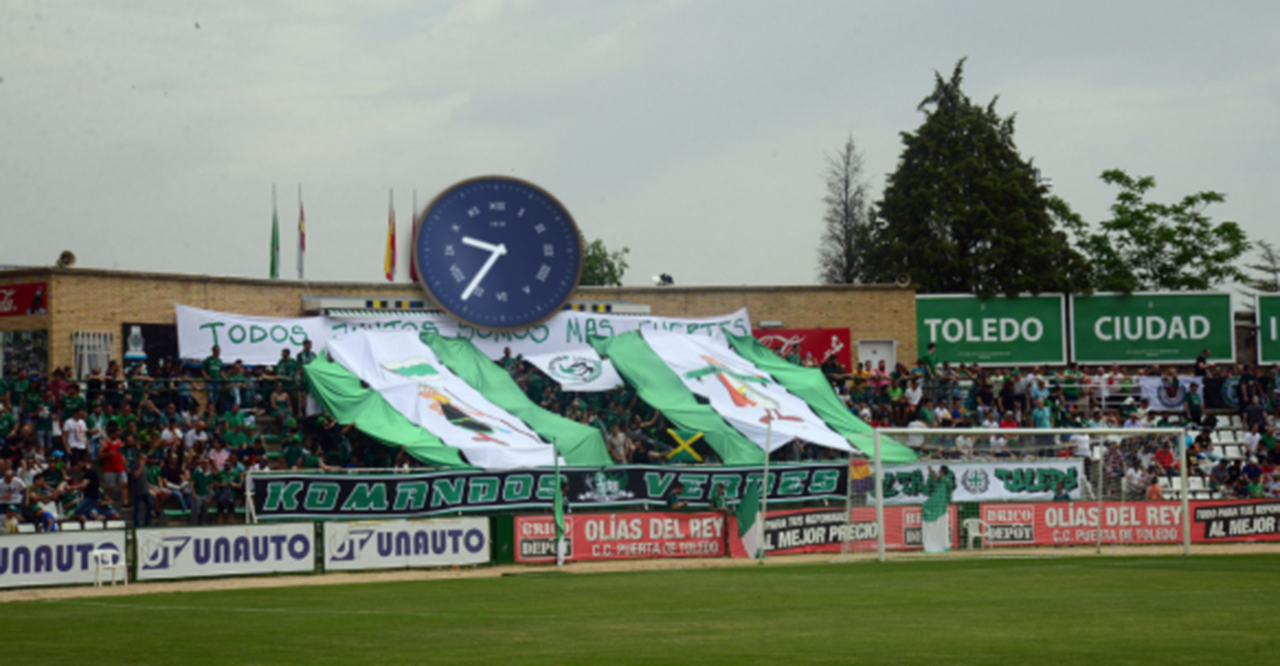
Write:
9,36
